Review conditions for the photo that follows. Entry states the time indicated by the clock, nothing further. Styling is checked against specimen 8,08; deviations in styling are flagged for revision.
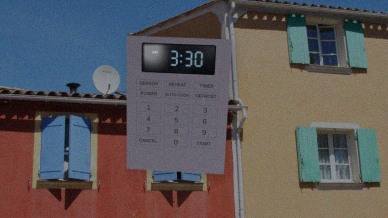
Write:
3,30
